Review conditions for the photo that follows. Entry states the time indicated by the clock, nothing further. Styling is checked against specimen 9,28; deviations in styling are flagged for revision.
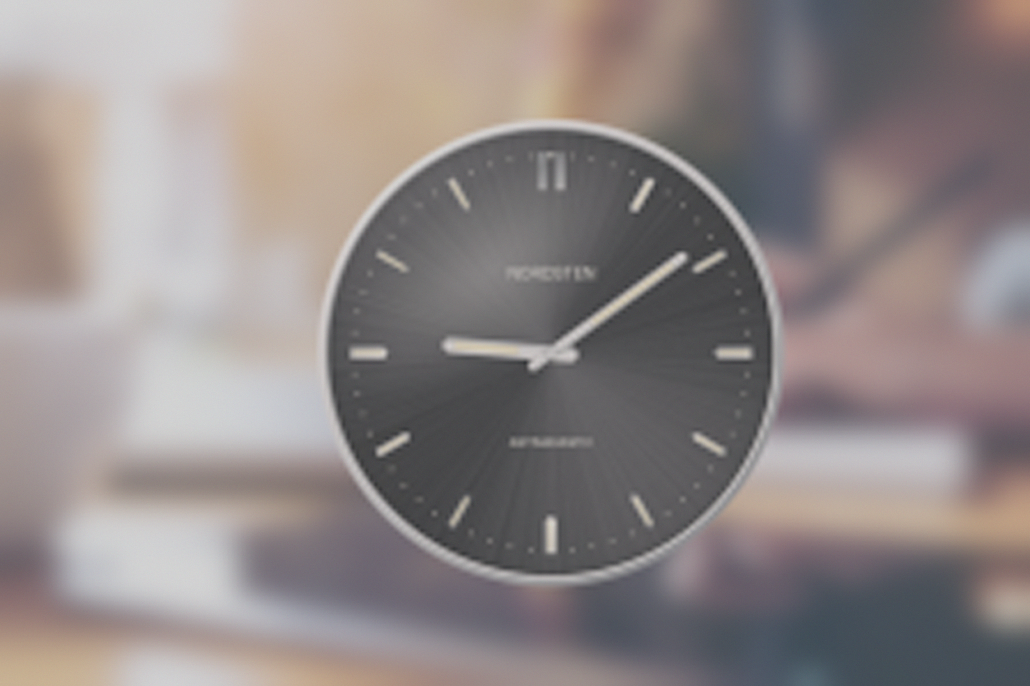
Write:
9,09
